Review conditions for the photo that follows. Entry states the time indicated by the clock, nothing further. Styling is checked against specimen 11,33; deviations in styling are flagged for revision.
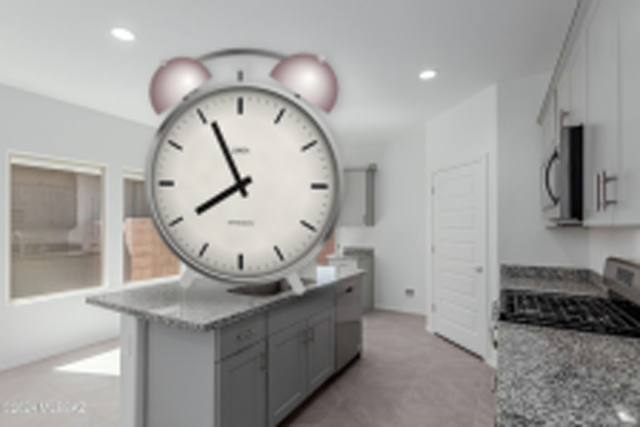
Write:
7,56
